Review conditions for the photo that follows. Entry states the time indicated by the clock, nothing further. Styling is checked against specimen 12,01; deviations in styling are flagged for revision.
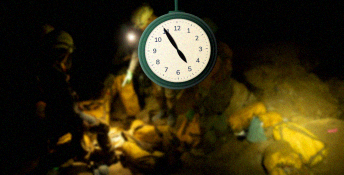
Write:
4,55
